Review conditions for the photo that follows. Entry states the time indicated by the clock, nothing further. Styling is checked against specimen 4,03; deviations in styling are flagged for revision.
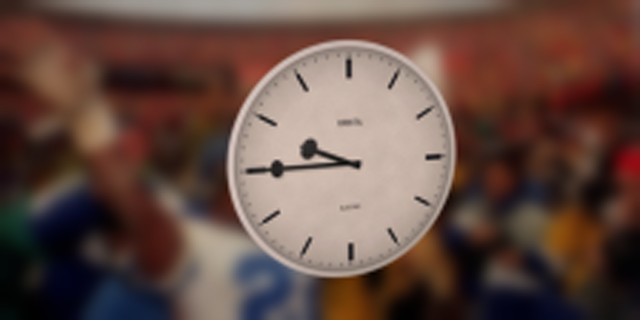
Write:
9,45
